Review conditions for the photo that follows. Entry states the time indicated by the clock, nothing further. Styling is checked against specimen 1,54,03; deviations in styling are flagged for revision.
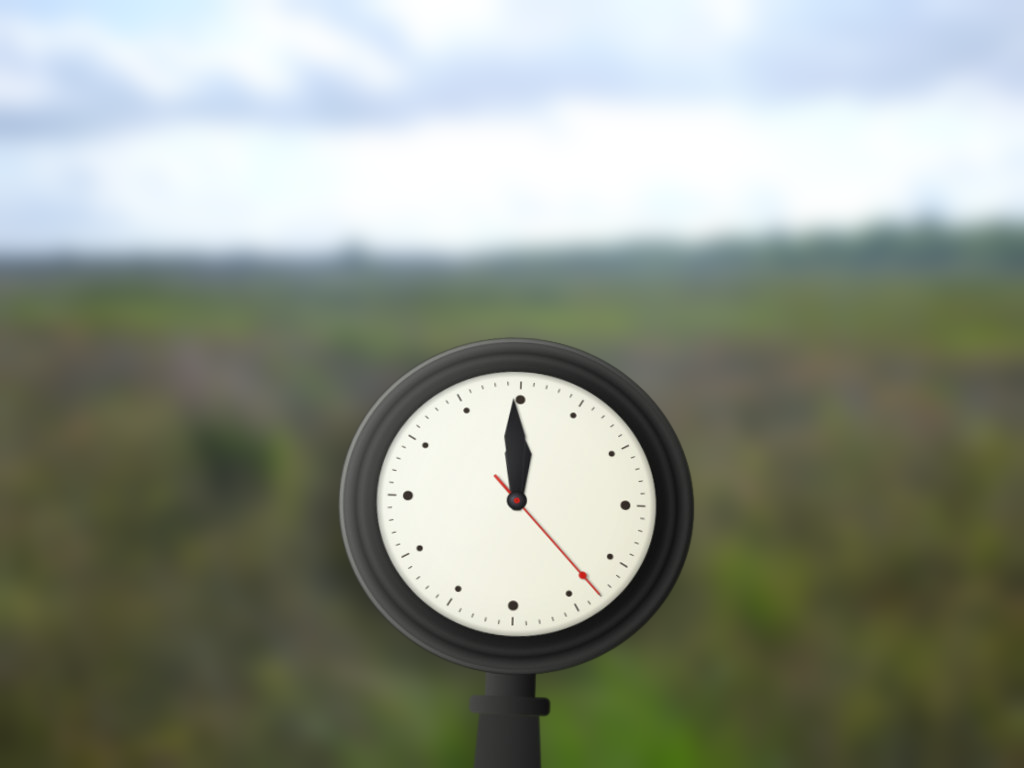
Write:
11,59,23
